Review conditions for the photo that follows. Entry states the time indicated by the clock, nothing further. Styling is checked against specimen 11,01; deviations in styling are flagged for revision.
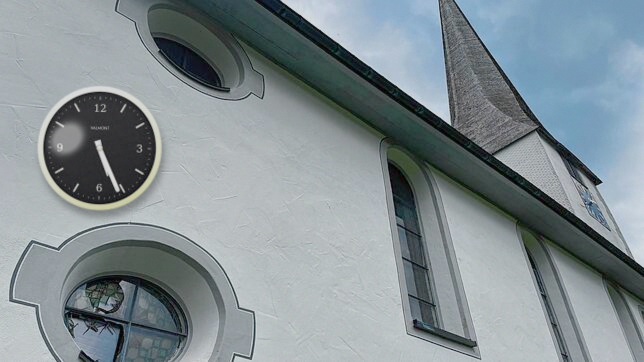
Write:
5,26
